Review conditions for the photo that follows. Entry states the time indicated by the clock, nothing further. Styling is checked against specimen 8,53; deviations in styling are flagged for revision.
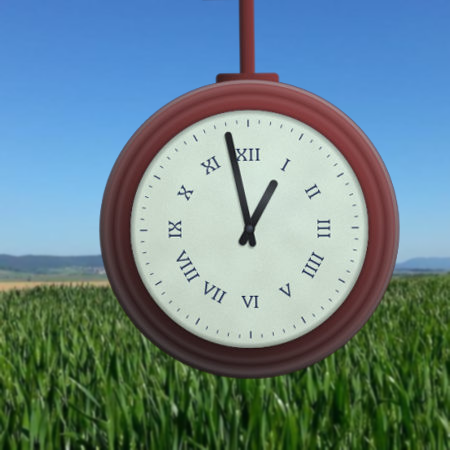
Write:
12,58
